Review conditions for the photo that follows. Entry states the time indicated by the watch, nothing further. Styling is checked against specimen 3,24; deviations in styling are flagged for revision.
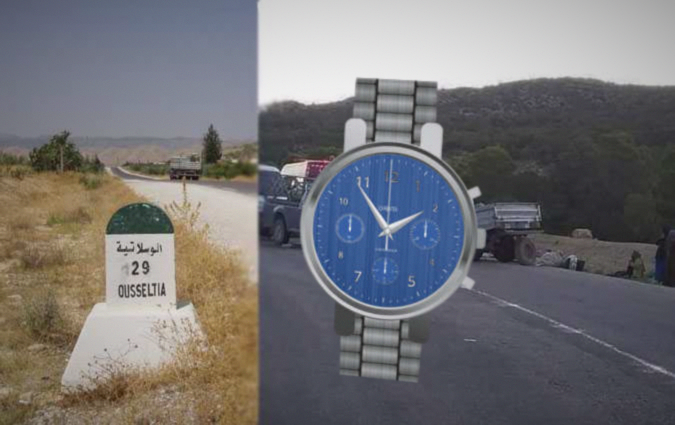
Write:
1,54
